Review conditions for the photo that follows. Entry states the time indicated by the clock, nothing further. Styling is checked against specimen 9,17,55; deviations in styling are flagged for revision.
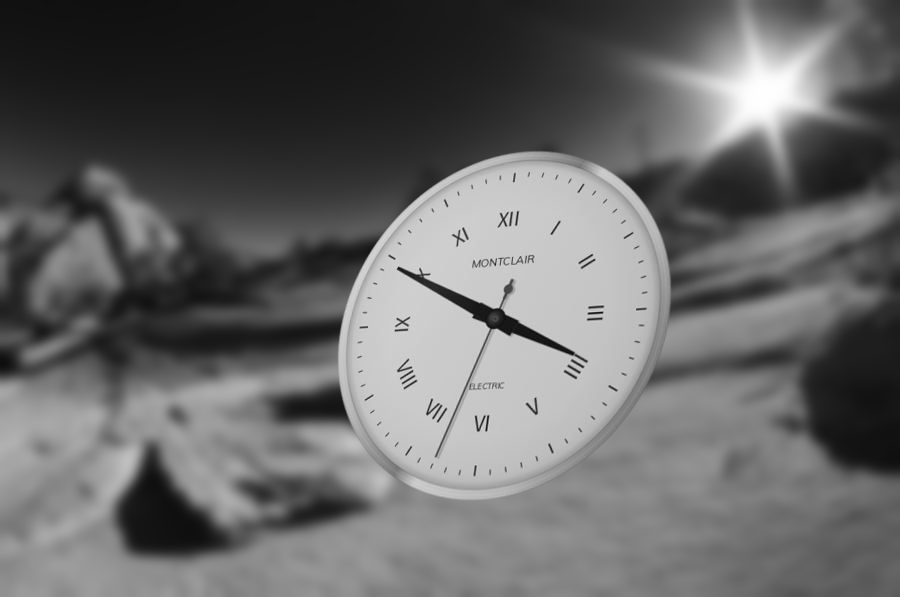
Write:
3,49,33
